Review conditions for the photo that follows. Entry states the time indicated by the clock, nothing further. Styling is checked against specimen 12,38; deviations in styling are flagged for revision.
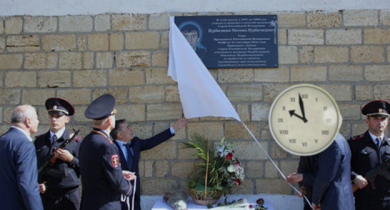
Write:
9,58
